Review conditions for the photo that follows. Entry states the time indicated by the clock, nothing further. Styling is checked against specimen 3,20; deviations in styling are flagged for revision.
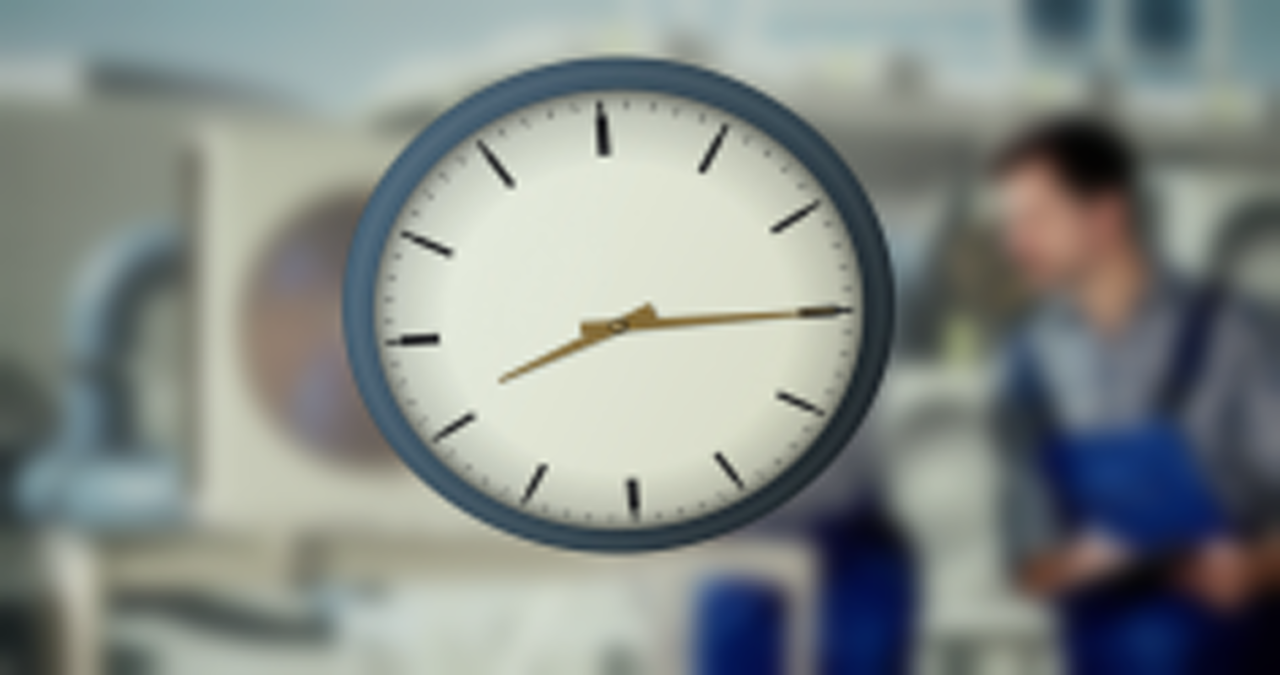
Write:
8,15
